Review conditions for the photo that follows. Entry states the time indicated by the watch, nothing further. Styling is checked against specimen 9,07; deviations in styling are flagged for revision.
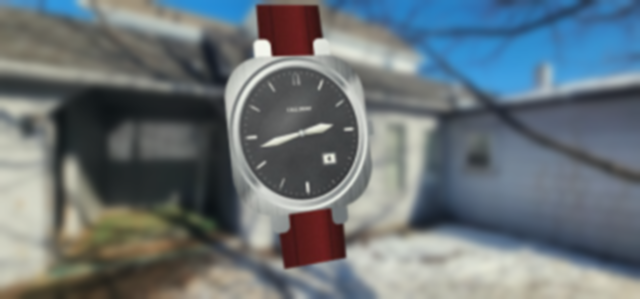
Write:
2,43
